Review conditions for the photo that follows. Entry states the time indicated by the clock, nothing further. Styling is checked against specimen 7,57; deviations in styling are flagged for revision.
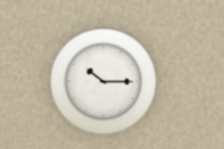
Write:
10,15
